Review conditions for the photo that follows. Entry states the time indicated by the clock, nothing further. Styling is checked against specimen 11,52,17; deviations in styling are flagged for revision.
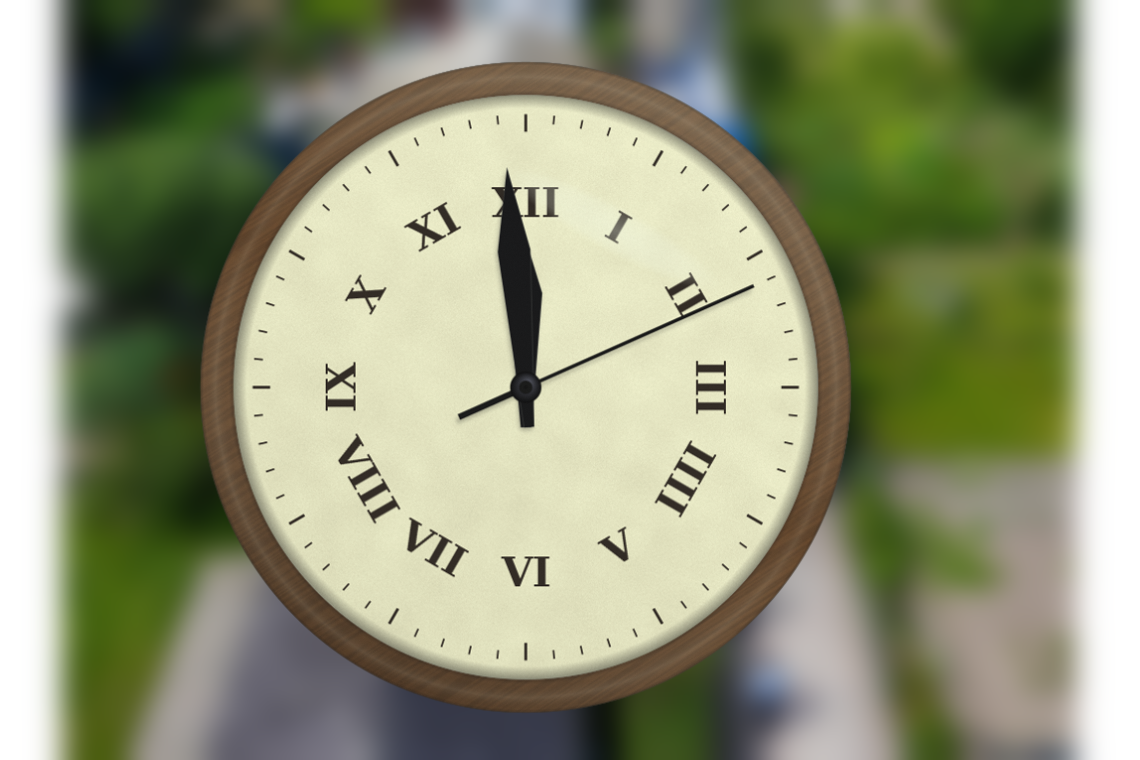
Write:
11,59,11
